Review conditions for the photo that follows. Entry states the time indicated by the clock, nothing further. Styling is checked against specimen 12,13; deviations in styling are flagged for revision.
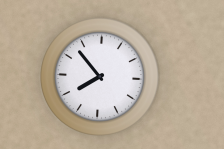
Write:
7,53
